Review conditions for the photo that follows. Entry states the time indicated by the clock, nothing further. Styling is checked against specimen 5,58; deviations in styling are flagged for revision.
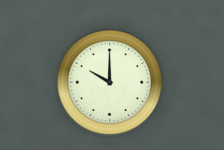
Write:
10,00
